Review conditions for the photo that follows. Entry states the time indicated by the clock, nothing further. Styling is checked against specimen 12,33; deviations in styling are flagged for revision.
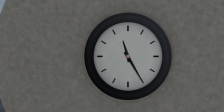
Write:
11,25
